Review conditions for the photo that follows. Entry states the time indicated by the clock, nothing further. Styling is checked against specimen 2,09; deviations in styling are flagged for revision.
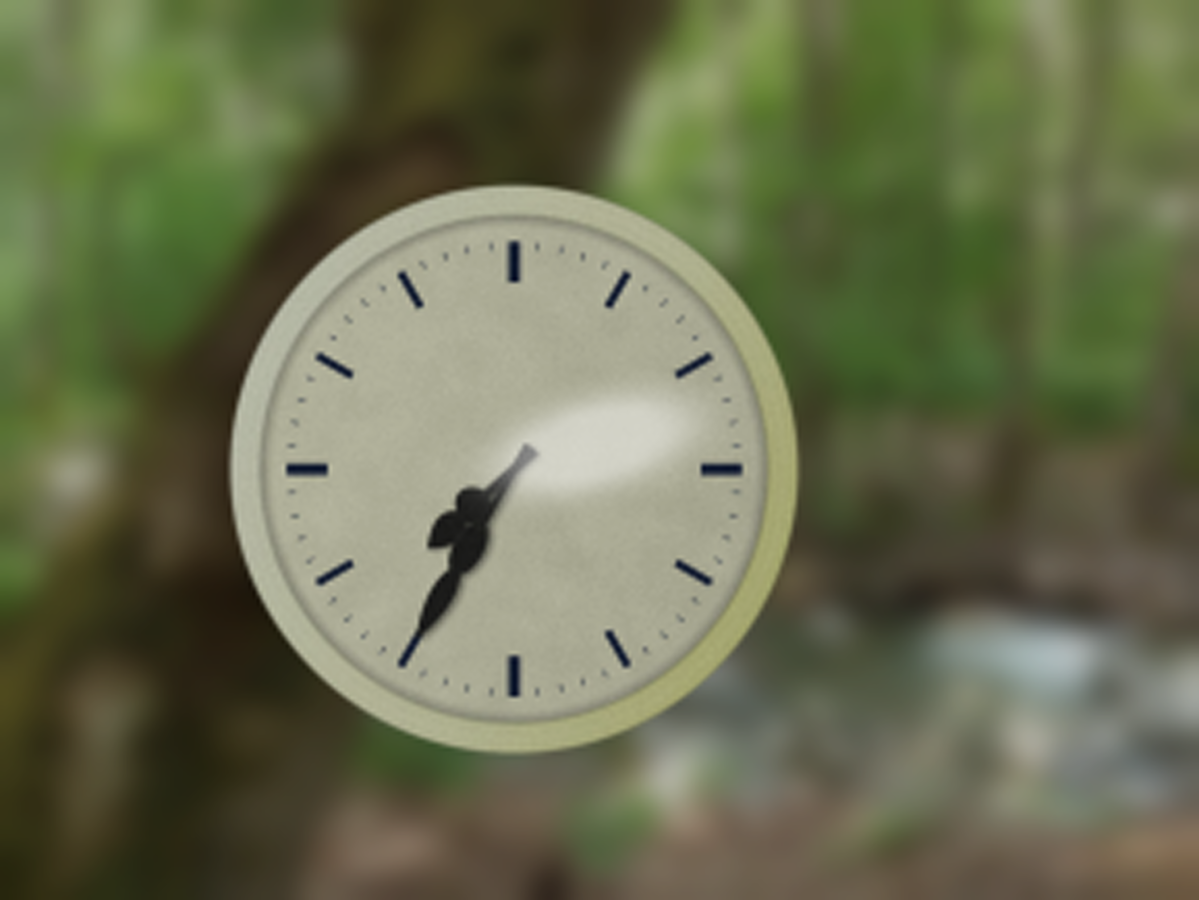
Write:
7,35
